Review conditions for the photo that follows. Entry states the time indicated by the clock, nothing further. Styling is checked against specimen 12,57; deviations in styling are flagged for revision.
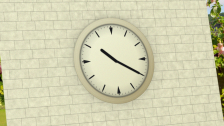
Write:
10,20
